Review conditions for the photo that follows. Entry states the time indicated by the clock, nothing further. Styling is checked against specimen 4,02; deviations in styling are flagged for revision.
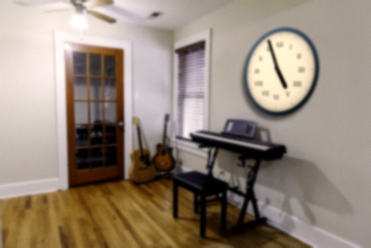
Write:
4,56
